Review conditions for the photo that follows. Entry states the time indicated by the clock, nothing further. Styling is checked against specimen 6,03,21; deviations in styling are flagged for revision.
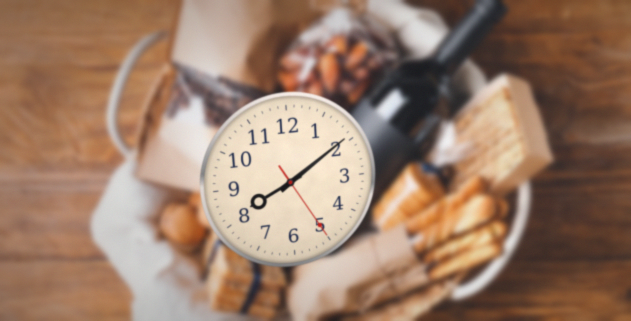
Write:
8,09,25
